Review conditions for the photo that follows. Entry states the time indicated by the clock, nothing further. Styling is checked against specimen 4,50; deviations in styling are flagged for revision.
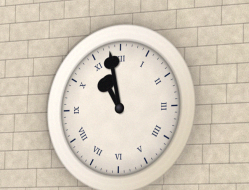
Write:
10,58
